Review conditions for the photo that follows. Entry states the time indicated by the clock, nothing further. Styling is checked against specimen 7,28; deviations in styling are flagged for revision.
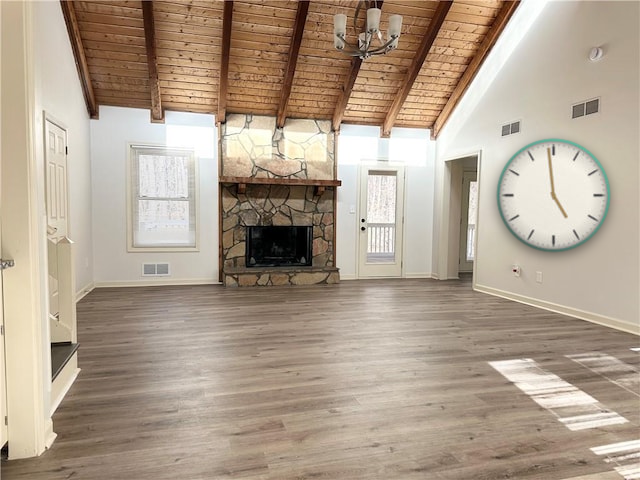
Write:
4,59
